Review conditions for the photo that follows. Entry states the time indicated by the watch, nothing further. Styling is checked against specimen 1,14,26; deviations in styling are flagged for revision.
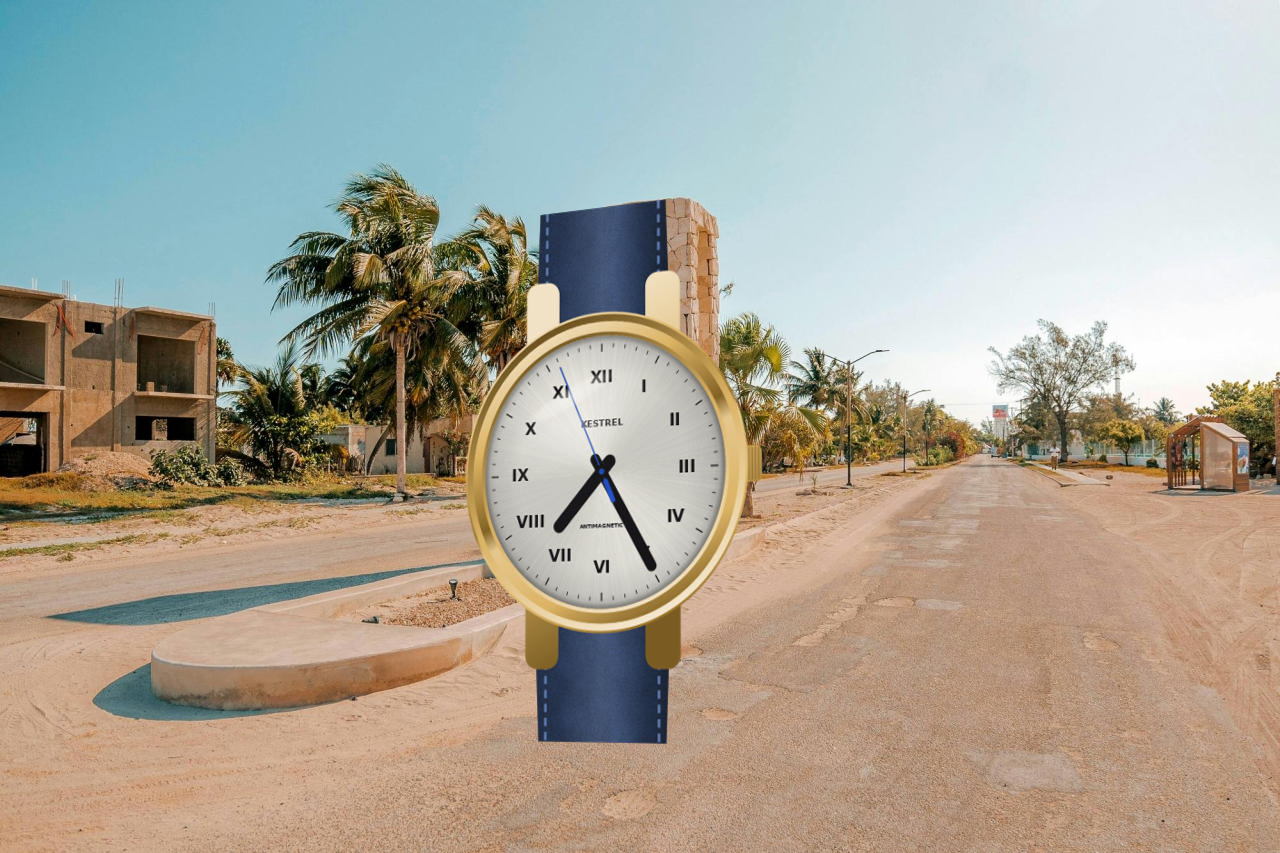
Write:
7,24,56
